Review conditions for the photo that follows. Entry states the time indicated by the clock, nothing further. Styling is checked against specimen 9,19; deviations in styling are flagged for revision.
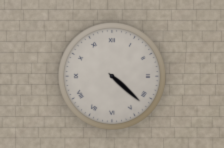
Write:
4,22
